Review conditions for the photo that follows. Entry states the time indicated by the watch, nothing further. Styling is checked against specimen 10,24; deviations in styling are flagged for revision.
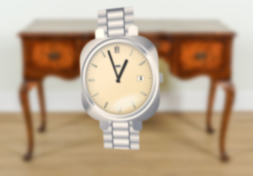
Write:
12,57
